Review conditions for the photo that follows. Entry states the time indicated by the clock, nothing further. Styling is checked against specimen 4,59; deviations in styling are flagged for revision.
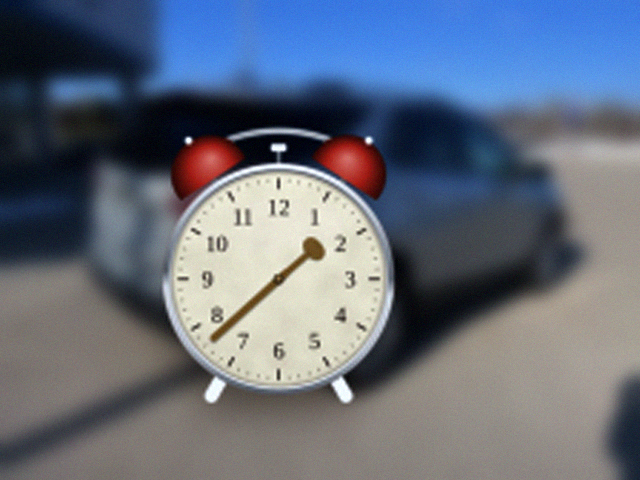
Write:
1,38
